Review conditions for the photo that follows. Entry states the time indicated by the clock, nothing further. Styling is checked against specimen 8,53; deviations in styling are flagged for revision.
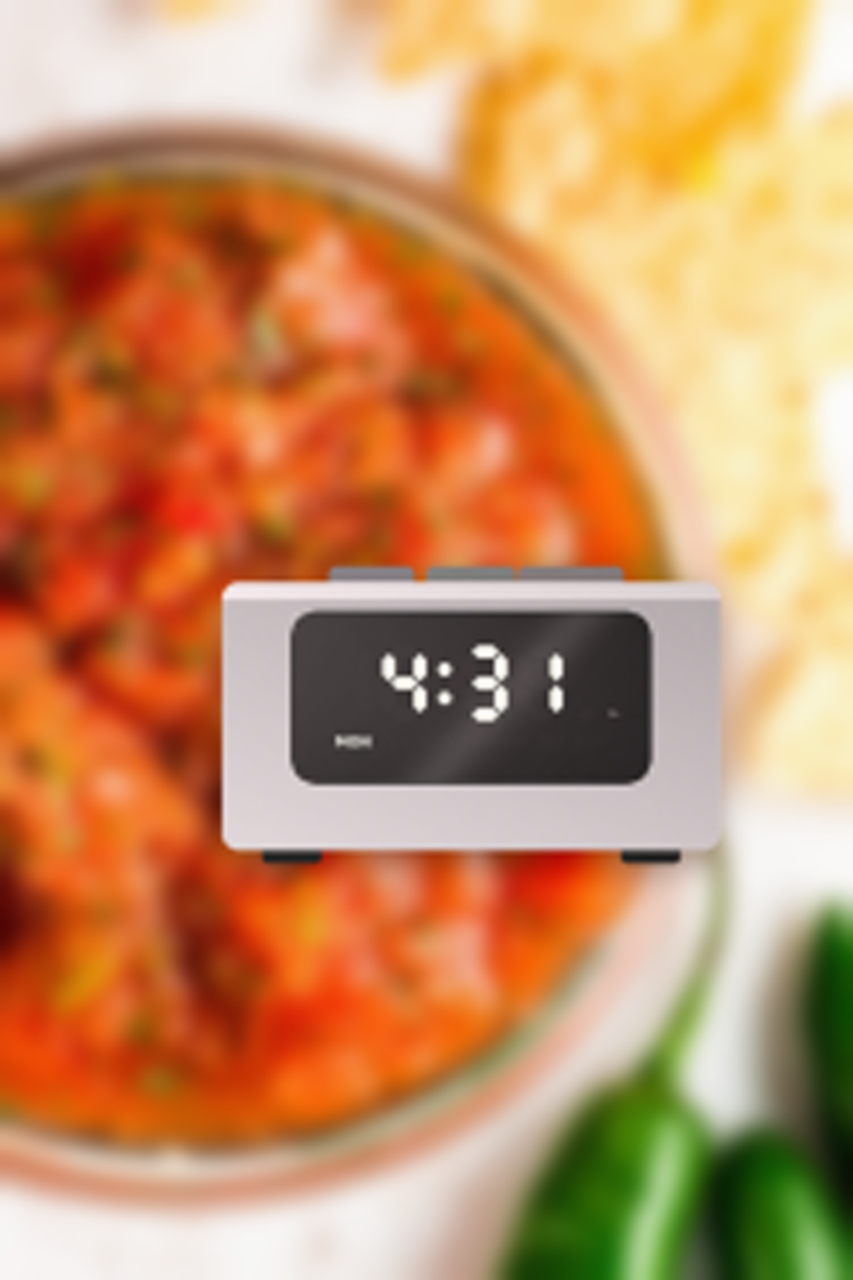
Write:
4,31
